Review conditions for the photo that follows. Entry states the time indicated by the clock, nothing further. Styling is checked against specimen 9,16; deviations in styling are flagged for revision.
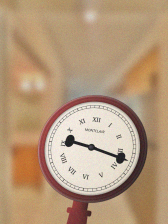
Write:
9,17
